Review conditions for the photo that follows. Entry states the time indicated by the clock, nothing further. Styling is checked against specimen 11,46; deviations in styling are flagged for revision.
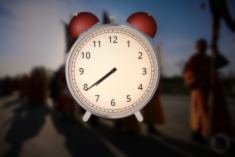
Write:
7,39
